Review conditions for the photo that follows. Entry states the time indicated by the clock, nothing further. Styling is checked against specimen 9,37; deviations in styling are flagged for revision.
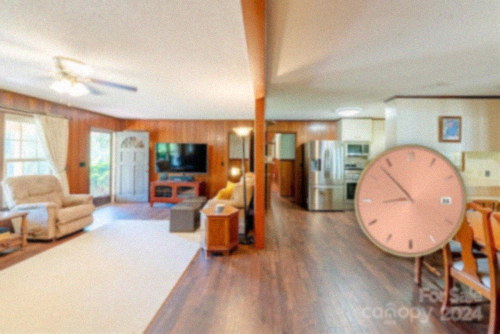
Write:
8,53
